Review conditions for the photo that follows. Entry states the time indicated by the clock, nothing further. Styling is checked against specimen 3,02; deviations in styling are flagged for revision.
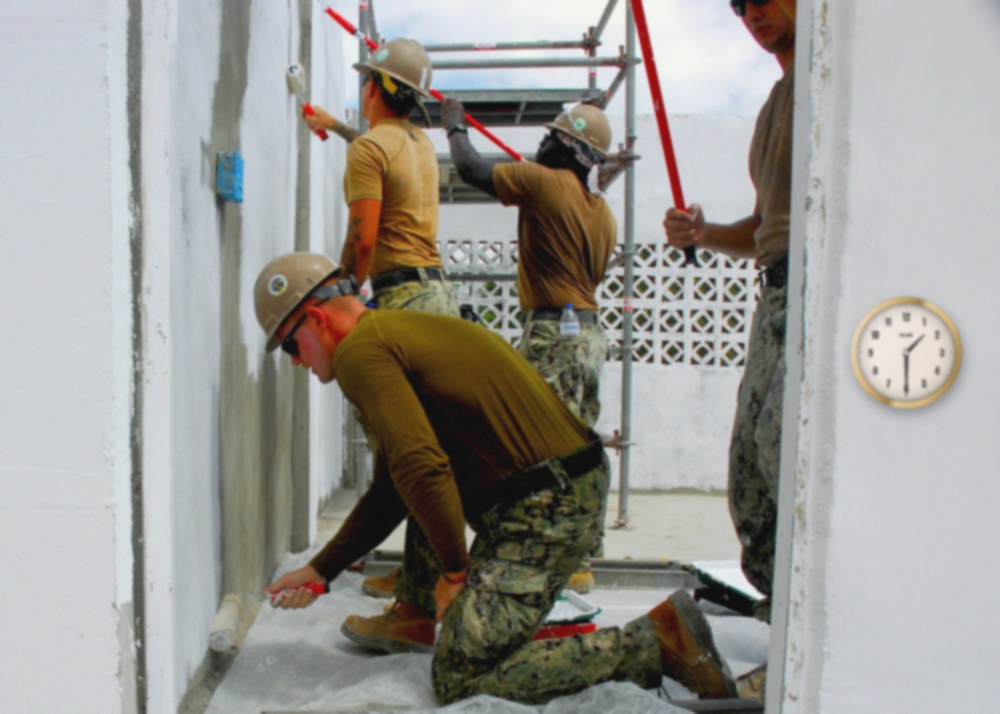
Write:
1,30
